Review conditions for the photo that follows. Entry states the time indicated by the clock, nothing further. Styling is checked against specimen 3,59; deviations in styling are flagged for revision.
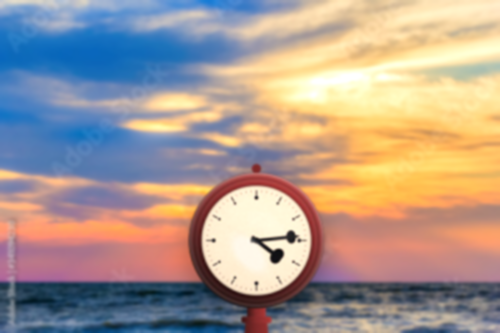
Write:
4,14
